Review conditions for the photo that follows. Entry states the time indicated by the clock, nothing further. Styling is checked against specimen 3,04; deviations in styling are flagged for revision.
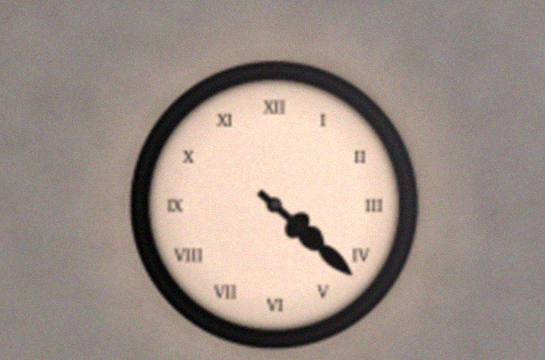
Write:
4,22
